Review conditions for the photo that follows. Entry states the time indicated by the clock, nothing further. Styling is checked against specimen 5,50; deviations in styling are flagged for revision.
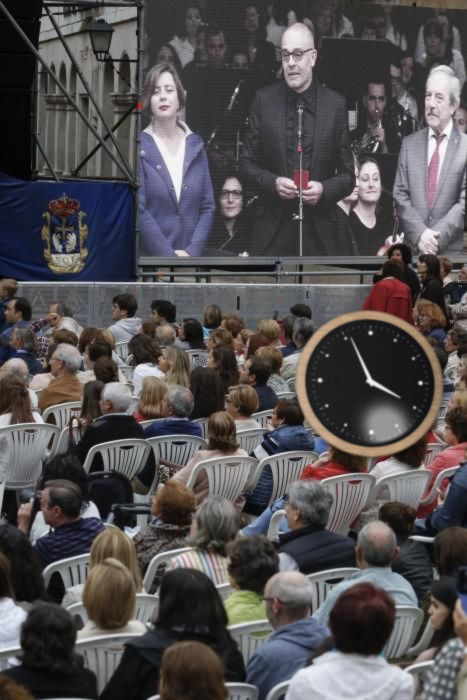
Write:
3,56
